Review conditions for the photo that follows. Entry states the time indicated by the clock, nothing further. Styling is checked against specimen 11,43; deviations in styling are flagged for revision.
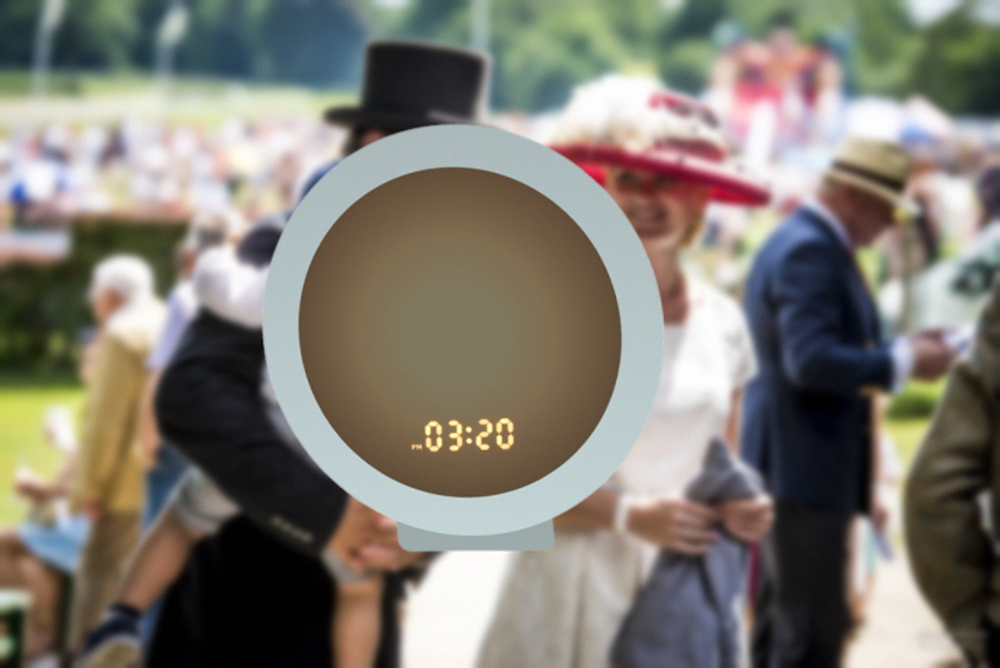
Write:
3,20
